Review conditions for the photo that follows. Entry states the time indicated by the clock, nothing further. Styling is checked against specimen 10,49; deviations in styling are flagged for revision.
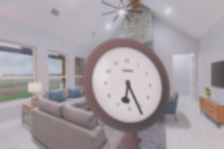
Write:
6,26
